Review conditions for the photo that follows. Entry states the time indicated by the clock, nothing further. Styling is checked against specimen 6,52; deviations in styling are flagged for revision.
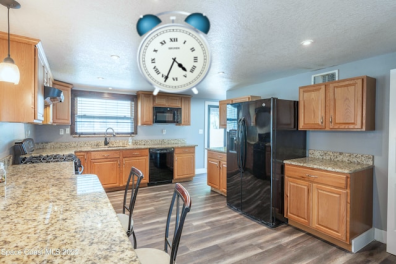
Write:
4,34
